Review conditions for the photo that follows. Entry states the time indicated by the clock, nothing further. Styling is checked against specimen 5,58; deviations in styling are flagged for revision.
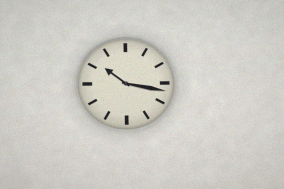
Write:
10,17
